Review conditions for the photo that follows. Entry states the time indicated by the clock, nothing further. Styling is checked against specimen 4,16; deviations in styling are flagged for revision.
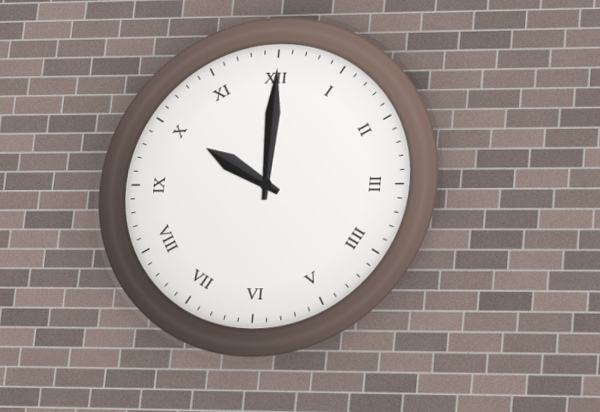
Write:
10,00
